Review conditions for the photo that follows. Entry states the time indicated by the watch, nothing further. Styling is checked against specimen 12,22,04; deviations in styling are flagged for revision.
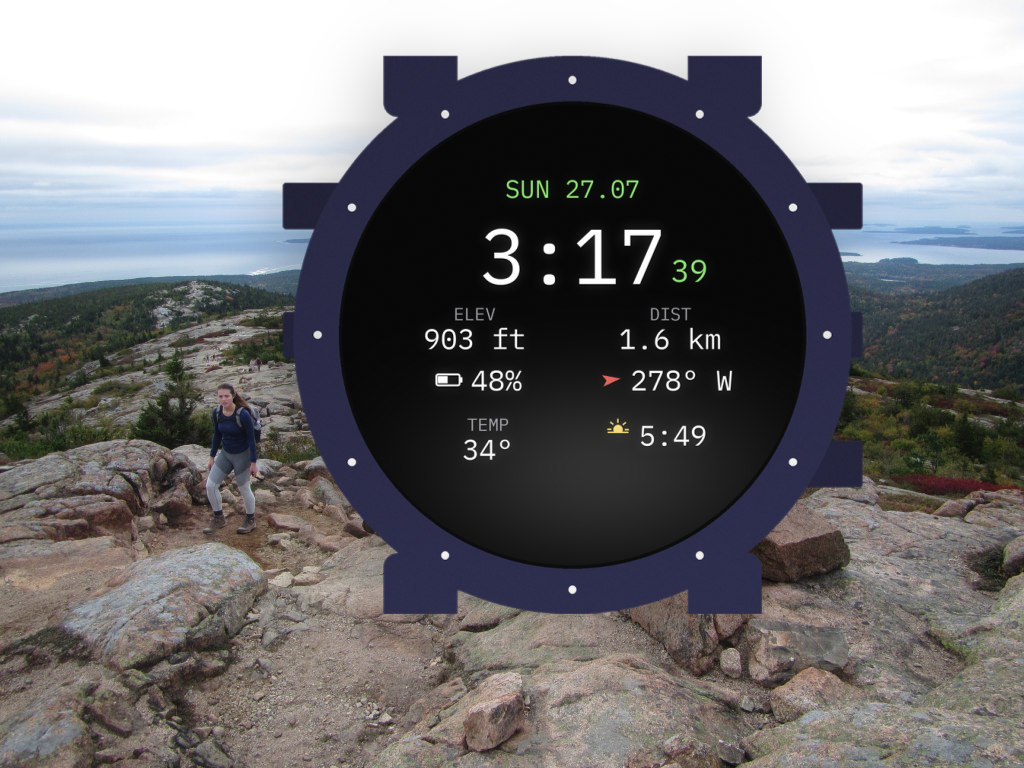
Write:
3,17,39
